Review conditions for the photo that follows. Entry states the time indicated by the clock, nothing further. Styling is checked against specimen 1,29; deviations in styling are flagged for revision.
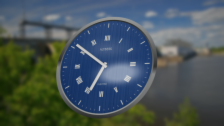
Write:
6,51
